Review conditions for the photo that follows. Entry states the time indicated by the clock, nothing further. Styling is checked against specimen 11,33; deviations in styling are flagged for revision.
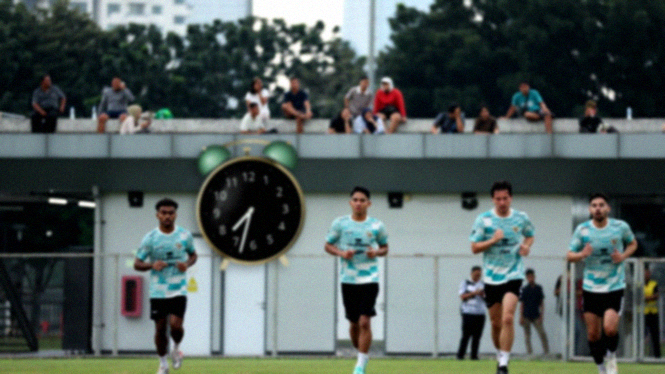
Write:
7,33
